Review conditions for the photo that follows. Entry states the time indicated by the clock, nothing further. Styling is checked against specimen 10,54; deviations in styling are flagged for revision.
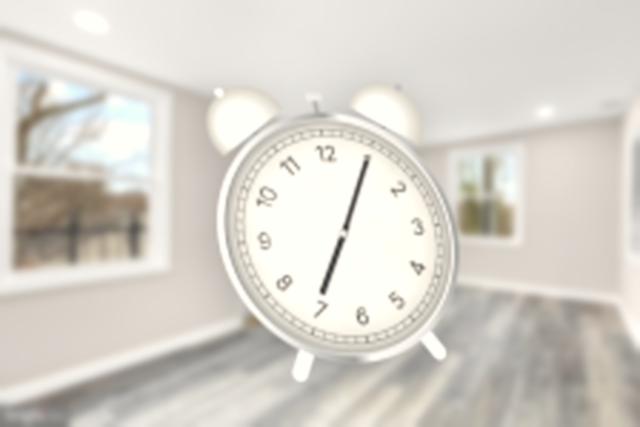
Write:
7,05
